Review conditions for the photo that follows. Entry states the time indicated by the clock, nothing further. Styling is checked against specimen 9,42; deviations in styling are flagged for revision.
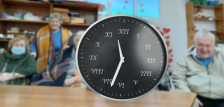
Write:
11,33
